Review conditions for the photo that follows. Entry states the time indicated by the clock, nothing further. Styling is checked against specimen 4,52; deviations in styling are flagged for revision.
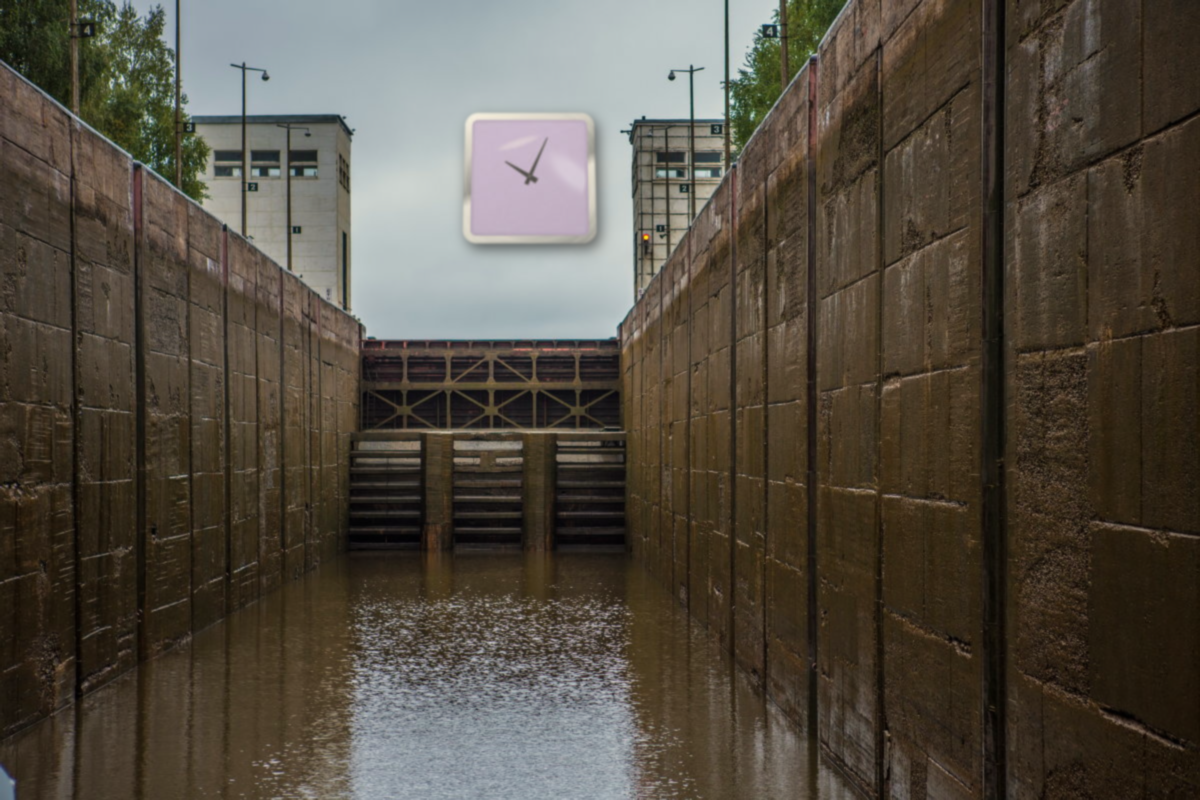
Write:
10,04
